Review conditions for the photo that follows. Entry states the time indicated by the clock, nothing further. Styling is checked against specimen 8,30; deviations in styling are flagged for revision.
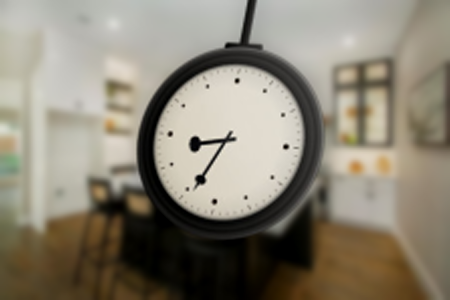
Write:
8,34
